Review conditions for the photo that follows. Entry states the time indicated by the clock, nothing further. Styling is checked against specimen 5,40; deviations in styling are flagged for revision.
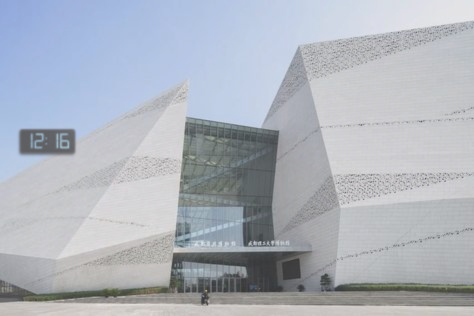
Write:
12,16
